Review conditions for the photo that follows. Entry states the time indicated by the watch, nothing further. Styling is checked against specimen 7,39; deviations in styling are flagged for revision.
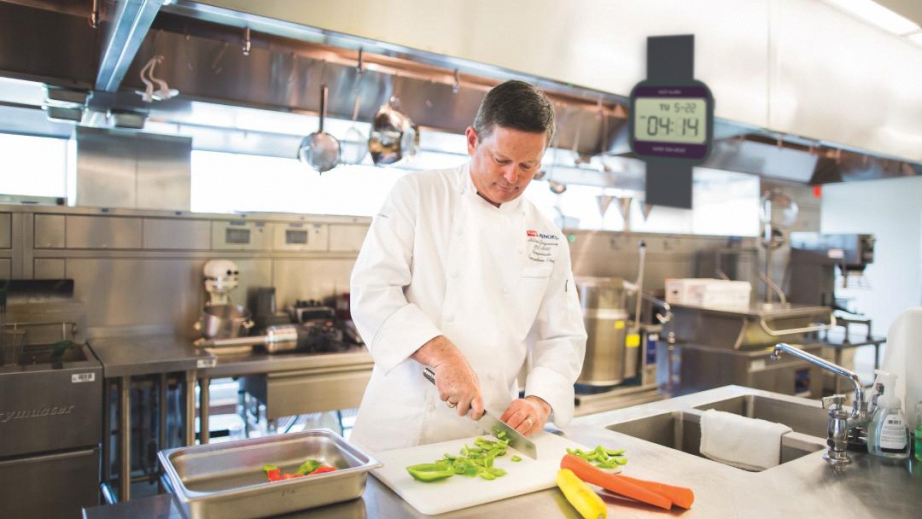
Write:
4,14
